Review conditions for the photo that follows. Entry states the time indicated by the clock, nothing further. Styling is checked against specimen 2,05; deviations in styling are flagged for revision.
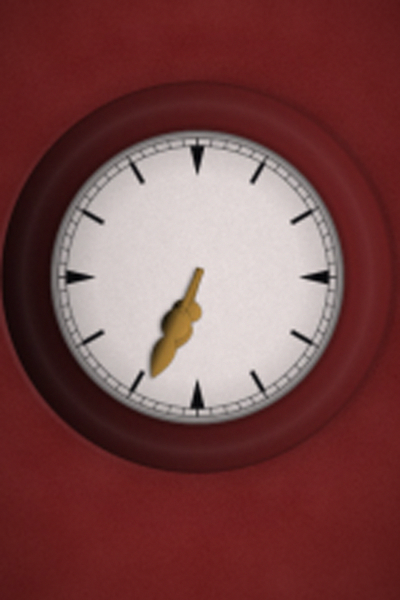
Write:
6,34
